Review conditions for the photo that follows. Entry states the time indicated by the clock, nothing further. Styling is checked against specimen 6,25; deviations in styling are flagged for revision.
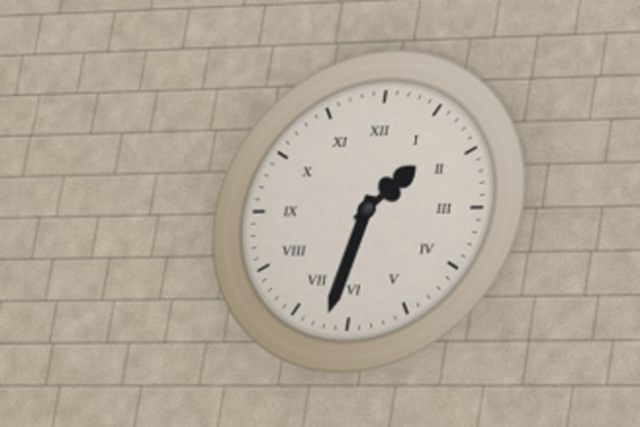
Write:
1,32
